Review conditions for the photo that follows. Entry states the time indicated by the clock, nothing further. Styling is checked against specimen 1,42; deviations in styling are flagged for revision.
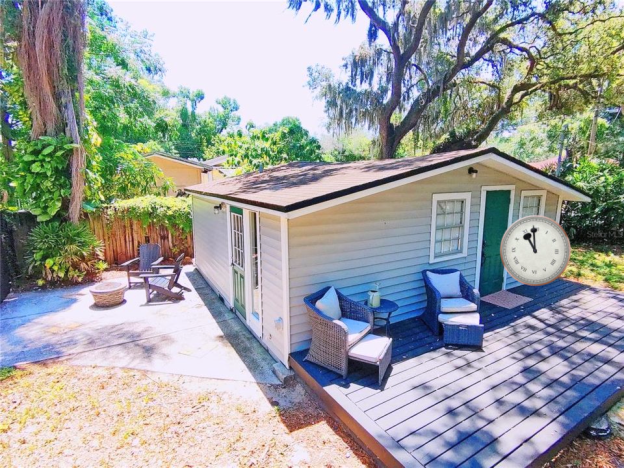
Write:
10,59
